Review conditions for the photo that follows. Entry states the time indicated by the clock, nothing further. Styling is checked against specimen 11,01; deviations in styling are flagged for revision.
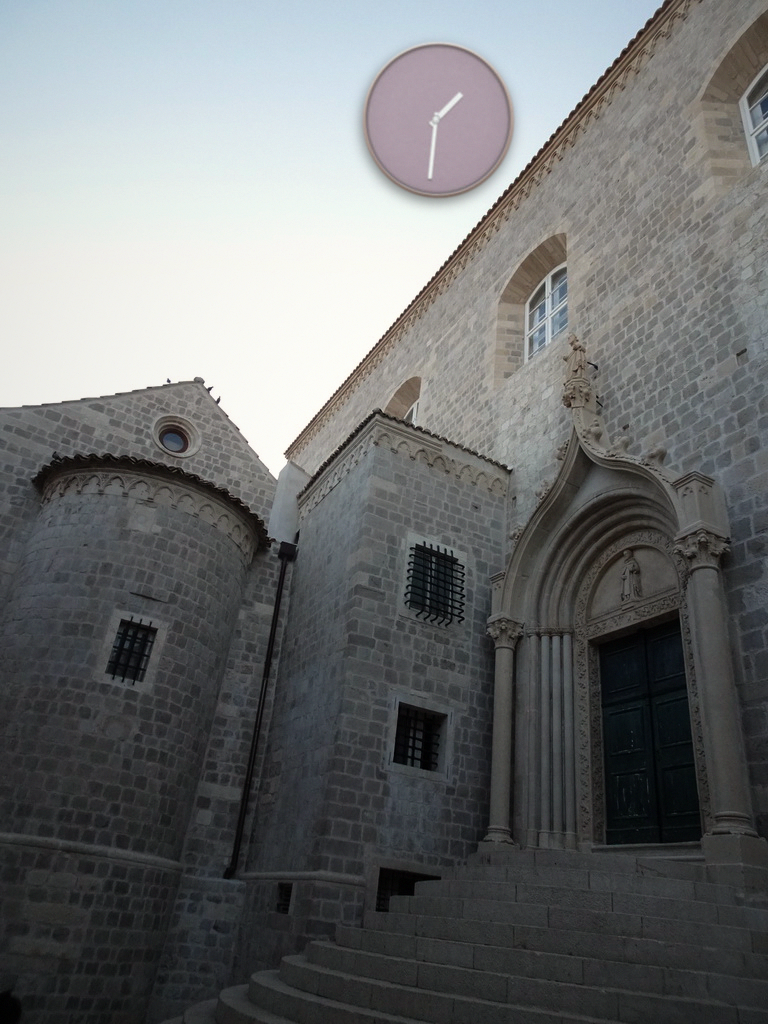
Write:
1,31
